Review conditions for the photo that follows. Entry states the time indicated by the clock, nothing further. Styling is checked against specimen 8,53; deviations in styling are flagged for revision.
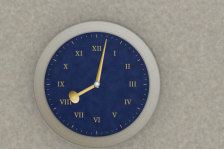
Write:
8,02
